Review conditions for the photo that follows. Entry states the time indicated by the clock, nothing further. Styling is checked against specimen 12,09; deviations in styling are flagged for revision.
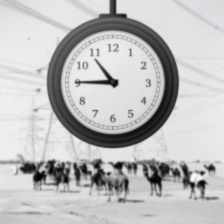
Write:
10,45
